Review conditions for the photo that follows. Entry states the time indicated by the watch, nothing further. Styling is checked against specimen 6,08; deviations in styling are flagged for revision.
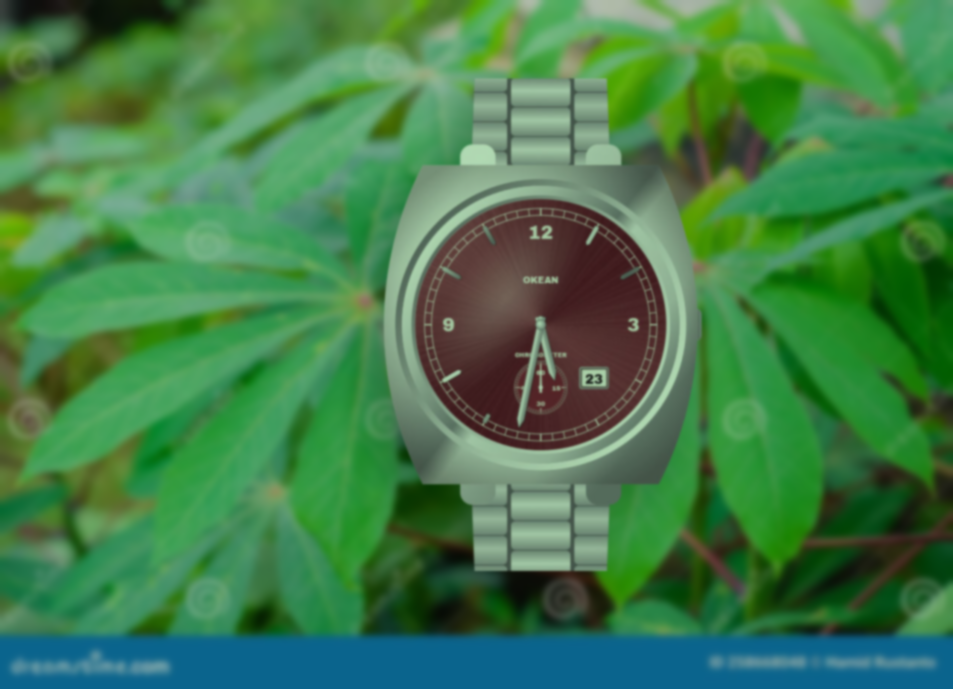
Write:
5,32
